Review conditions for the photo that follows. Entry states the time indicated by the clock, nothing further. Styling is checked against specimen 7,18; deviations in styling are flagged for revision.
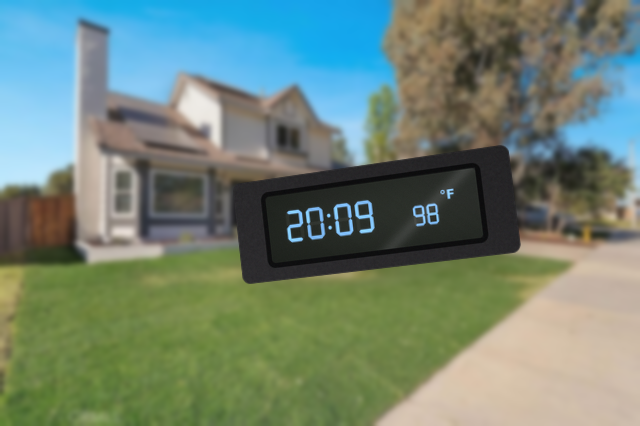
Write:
20,09
